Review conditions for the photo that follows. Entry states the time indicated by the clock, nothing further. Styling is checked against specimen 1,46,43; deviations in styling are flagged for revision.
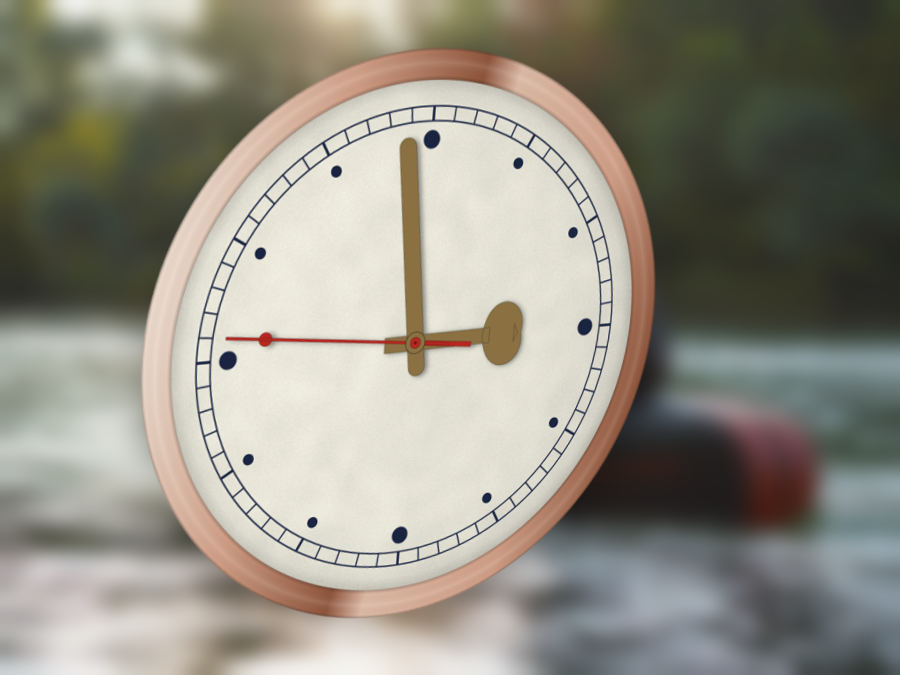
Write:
2,58,46
